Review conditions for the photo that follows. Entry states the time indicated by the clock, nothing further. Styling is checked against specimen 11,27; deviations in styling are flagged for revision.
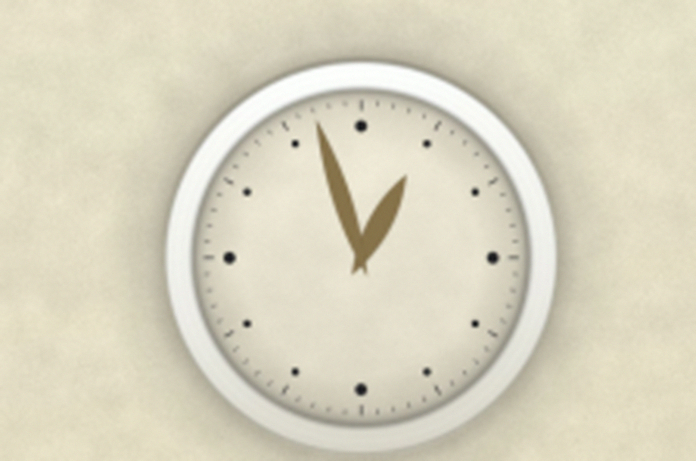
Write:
12,57
